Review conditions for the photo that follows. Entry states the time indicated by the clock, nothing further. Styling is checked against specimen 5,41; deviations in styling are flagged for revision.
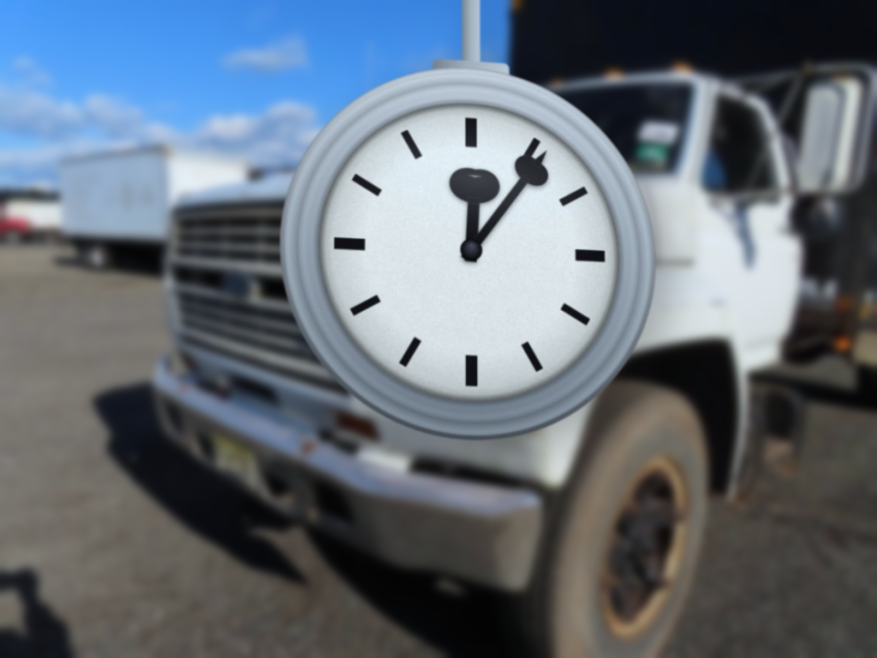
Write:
12,06
